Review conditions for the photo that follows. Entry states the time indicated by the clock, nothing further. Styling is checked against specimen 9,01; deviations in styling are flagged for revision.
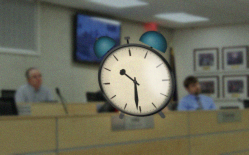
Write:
10,31
